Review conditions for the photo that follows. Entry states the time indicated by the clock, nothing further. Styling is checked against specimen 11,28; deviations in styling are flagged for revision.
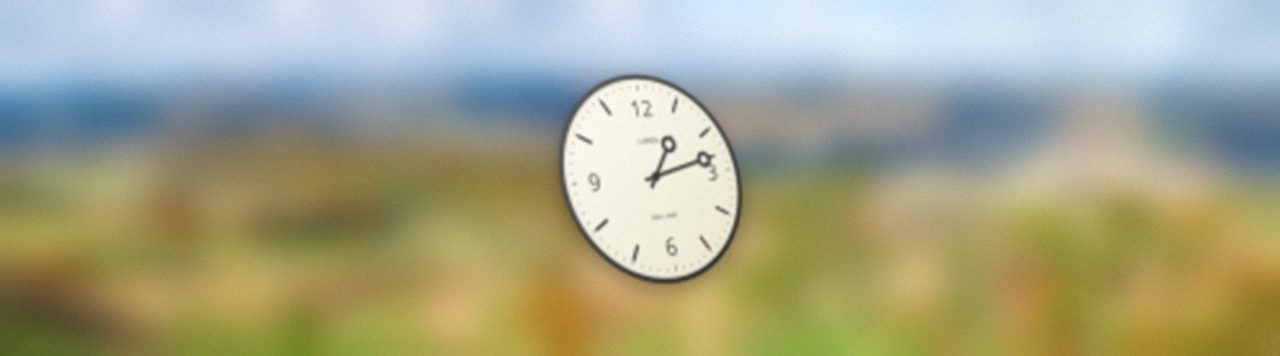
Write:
1,13
